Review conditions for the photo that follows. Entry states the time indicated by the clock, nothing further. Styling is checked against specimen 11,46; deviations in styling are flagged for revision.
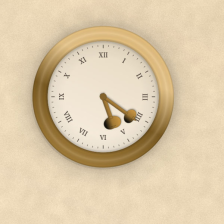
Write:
5,21
